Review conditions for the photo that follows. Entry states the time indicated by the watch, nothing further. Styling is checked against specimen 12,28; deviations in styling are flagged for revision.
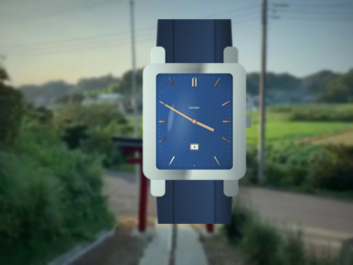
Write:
3,50
